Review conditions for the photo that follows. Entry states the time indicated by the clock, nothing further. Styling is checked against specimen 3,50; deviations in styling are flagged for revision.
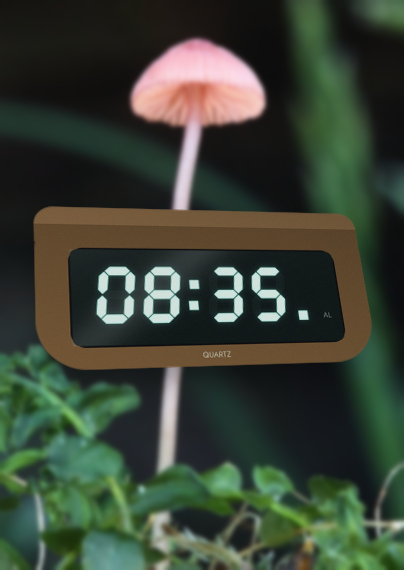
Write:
8,35
